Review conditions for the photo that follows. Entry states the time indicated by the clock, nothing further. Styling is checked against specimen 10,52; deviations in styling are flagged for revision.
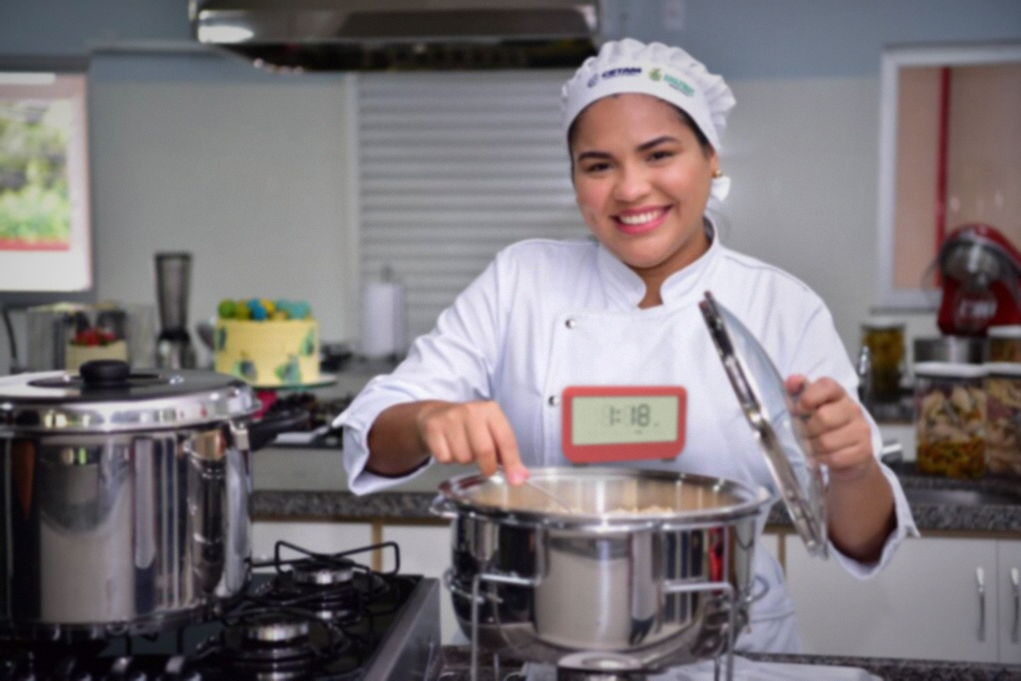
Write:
1,18
